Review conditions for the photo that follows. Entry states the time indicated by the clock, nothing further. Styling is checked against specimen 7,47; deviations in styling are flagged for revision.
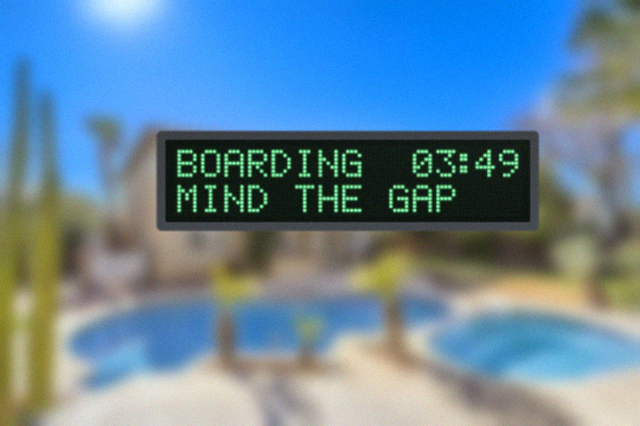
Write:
3,49
